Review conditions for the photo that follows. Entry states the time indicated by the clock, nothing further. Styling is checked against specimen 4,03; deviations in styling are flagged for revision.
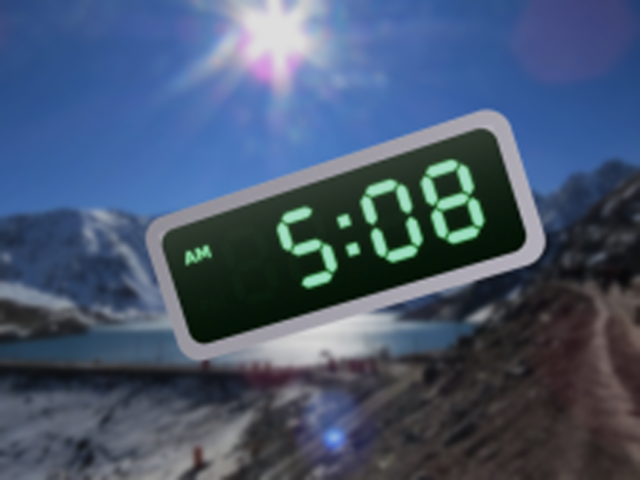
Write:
5,08
